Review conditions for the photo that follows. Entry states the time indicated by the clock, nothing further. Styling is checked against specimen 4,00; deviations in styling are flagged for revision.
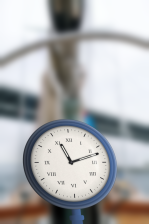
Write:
11,12
